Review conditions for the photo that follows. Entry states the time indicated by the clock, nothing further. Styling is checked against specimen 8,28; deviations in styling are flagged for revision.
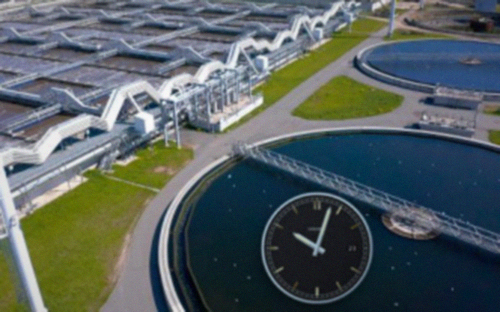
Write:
10,03
